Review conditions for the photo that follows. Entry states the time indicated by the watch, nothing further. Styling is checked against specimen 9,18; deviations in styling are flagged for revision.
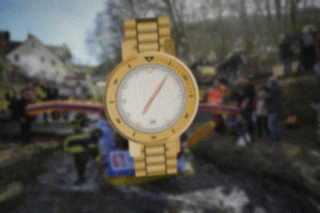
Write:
7,06
